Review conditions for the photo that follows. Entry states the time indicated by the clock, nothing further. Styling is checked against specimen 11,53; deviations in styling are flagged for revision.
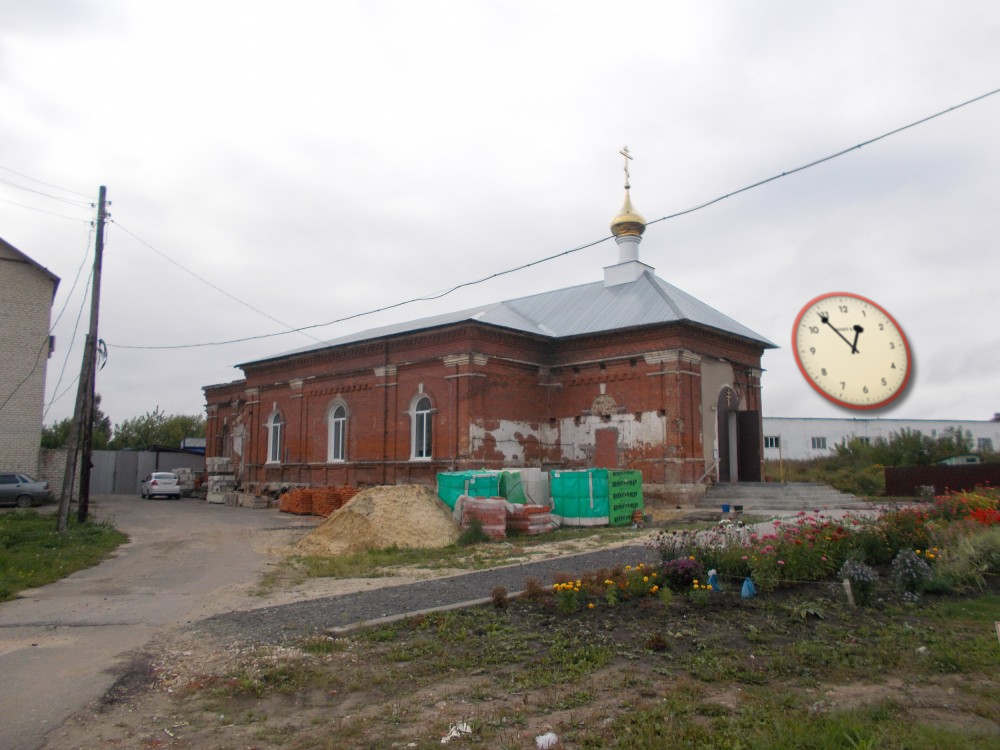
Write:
12,54
